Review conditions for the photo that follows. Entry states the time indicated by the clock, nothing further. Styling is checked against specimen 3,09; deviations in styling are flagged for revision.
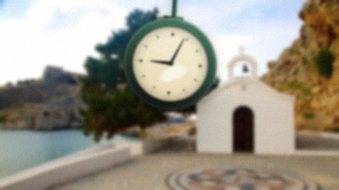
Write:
9,04
